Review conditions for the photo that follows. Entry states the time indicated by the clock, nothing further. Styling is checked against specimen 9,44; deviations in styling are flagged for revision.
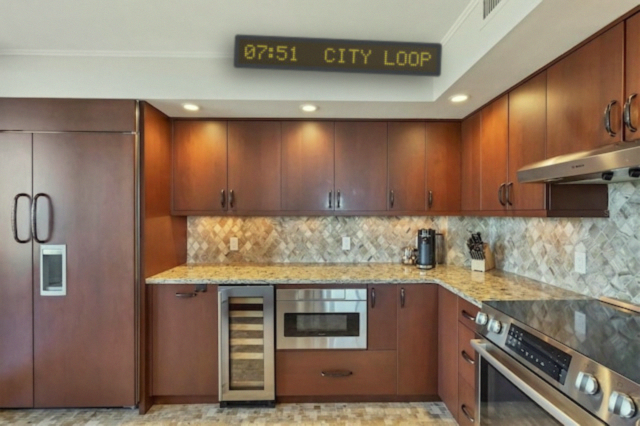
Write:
7,51
